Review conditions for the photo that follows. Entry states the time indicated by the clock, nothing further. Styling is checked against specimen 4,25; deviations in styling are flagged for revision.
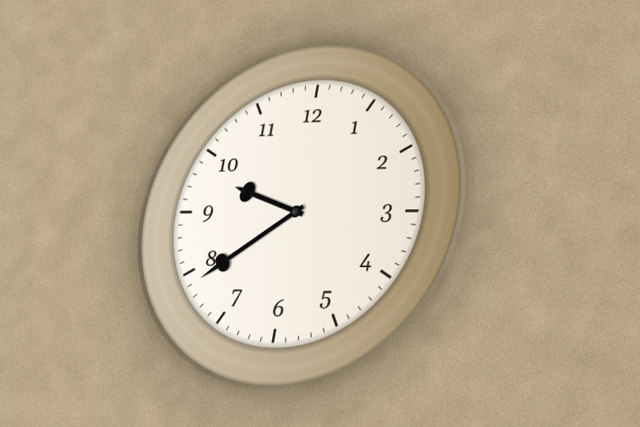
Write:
9,39
